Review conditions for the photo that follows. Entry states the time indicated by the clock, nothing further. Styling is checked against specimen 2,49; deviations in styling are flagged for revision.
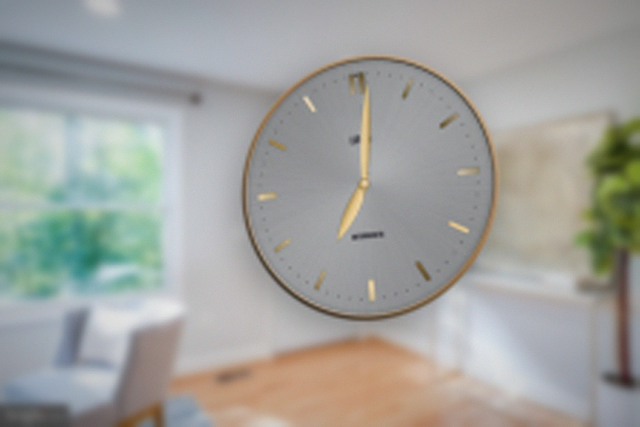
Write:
7,01
